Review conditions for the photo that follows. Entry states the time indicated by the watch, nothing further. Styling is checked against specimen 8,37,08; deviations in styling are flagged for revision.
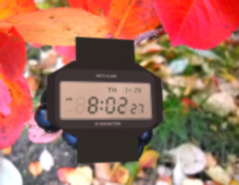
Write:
8,02,27
